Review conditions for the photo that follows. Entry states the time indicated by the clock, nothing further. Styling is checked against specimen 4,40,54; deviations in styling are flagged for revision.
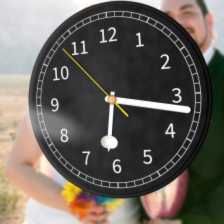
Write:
6,16,53
